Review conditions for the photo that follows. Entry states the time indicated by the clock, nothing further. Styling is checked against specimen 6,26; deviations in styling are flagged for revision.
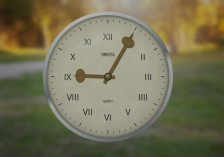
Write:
9,05
